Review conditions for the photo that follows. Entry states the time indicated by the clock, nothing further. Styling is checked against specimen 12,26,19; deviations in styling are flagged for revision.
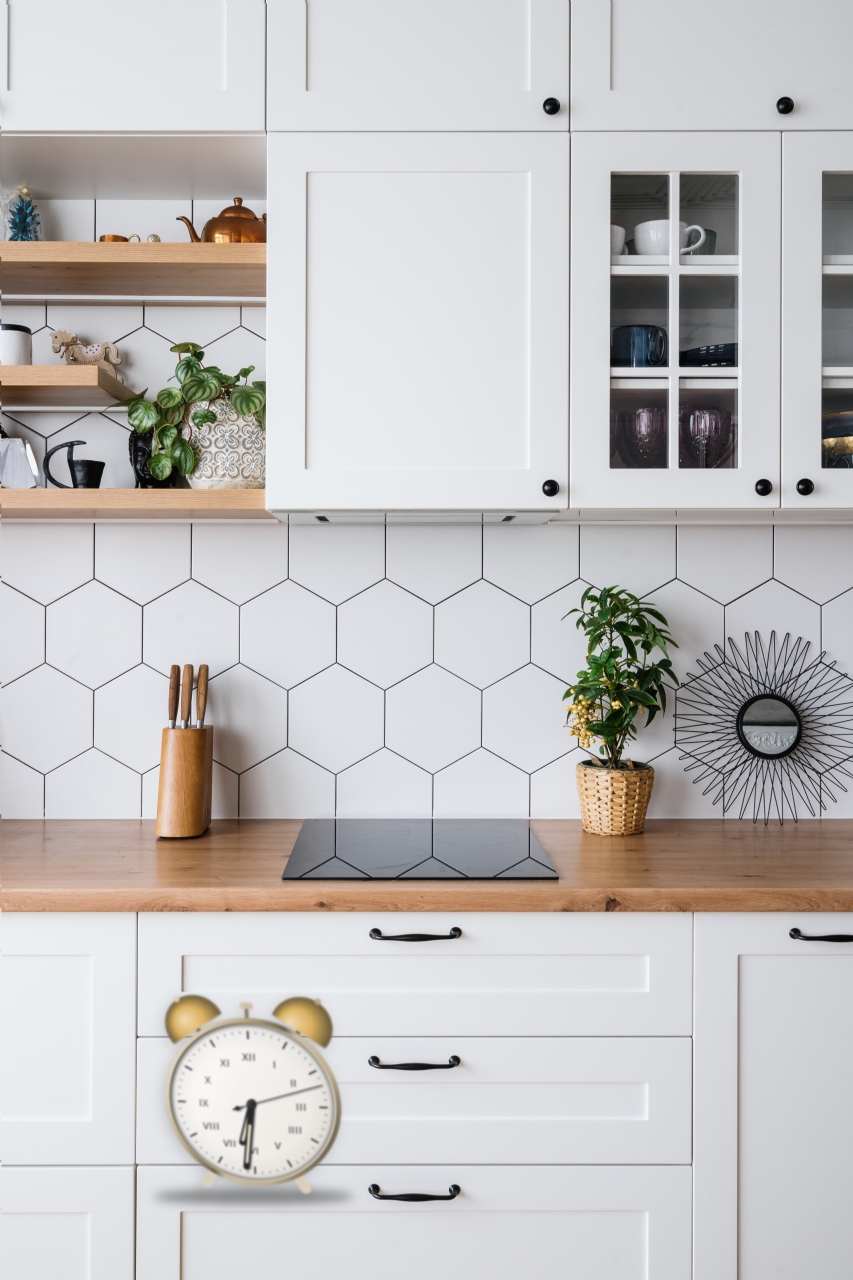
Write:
6,31,12
